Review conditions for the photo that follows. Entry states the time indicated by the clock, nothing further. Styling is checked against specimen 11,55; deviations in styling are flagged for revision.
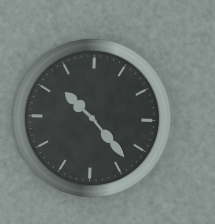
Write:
10,23
